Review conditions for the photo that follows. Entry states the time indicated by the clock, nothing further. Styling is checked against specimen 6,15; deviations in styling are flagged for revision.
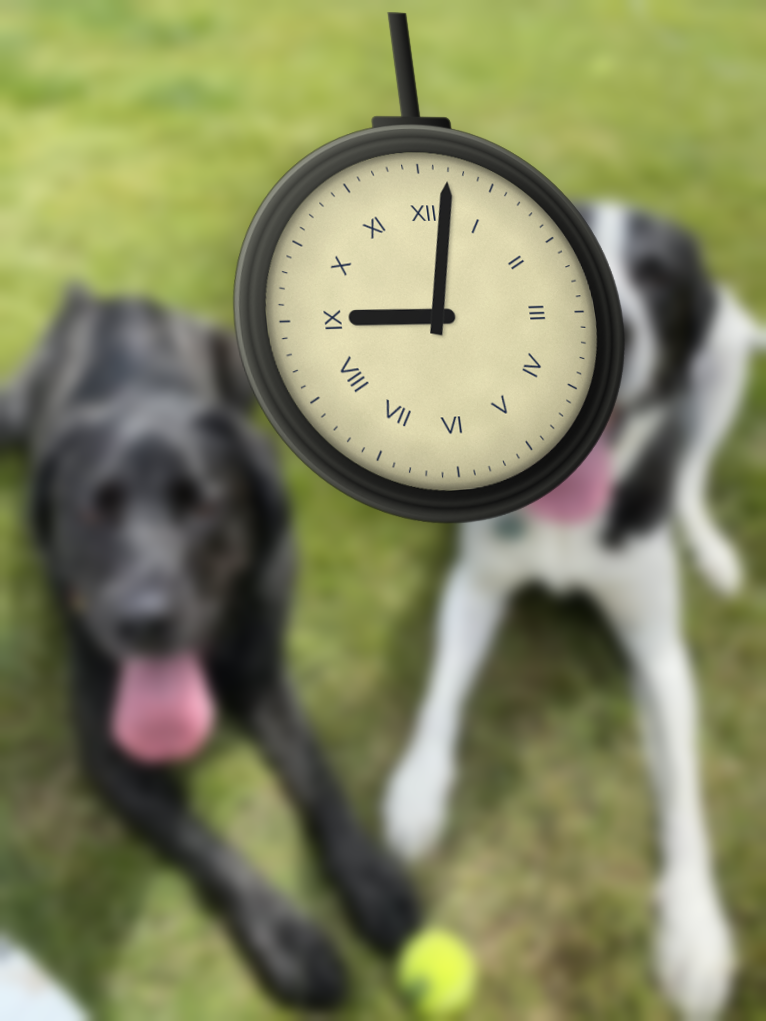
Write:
9,02
